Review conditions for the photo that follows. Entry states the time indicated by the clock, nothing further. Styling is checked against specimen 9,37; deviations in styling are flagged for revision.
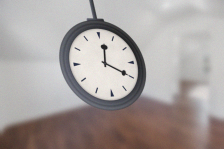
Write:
12,20
